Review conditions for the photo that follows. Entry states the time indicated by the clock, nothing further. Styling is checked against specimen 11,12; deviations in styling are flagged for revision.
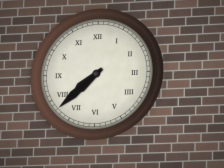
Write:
7,38
